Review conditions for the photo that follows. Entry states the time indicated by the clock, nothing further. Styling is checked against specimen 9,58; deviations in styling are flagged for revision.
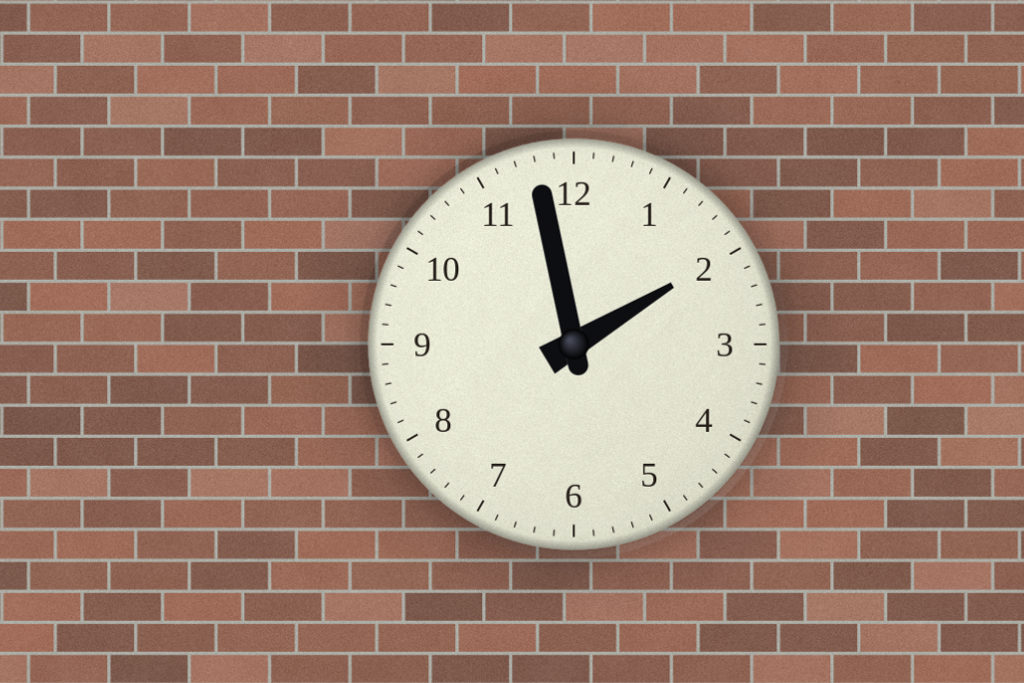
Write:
1,58
